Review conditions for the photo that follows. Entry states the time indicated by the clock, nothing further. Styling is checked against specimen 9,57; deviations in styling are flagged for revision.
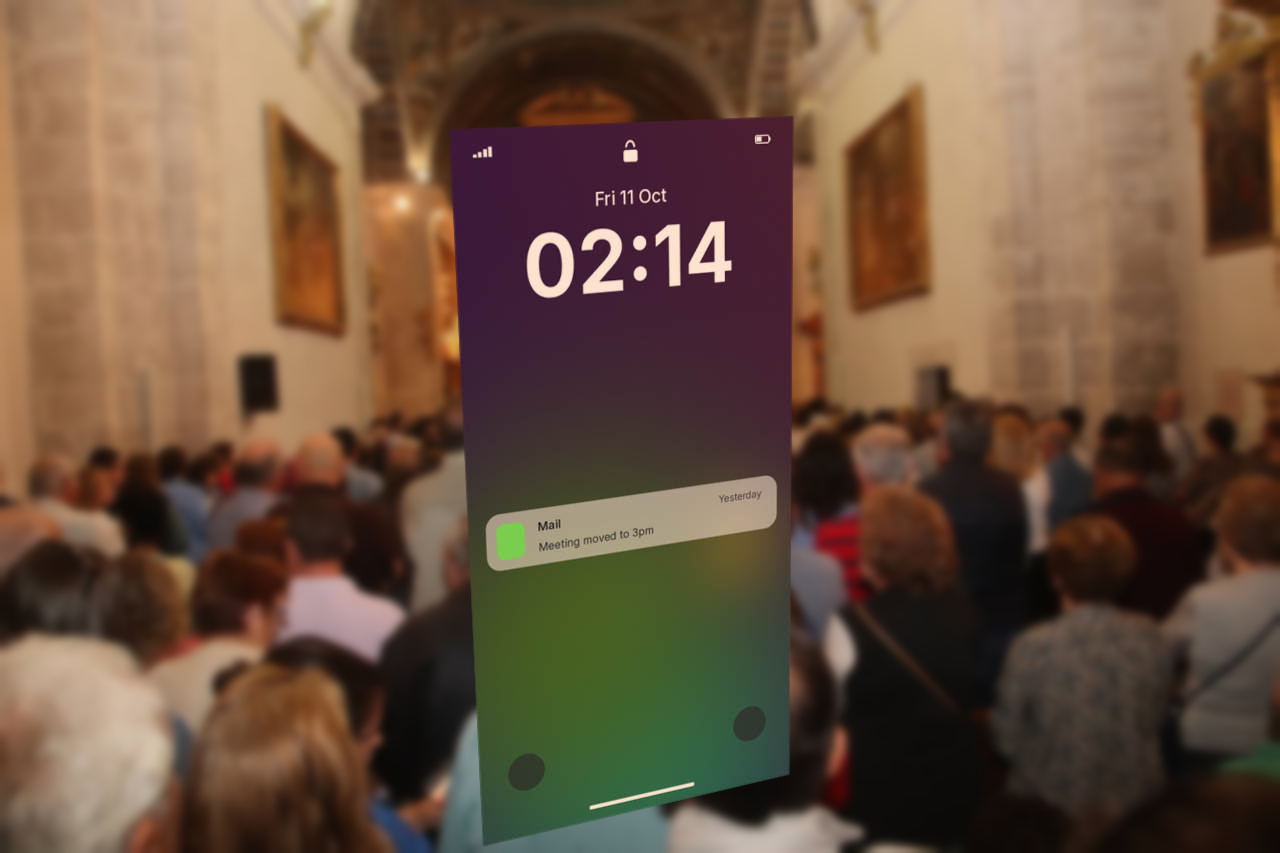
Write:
2,14
